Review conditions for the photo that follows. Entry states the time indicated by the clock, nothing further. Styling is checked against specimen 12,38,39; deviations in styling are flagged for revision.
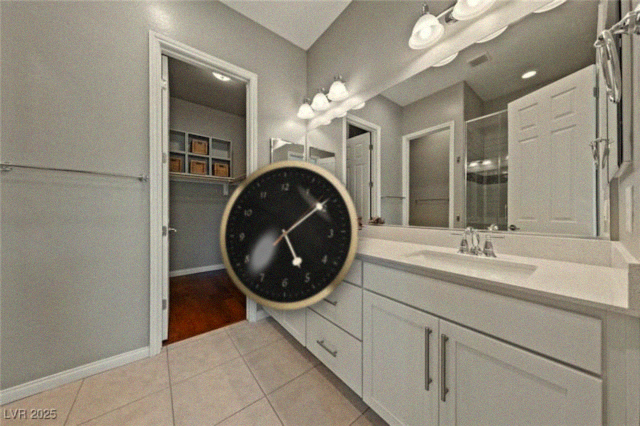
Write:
5,09,08
